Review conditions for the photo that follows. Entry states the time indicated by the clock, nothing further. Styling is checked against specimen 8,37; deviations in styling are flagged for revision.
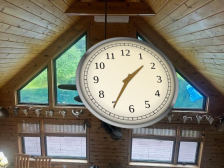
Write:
1,35
